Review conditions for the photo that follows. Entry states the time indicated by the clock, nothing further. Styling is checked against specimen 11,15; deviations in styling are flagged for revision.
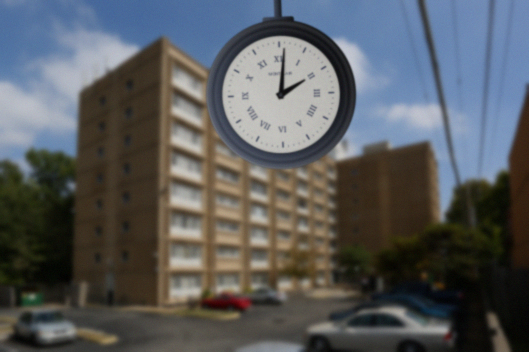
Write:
2,01
